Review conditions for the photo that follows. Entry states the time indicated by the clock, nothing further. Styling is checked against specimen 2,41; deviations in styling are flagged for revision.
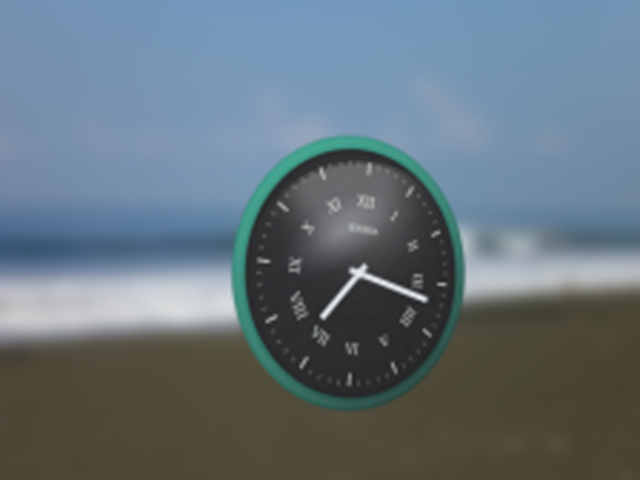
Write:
7,17
